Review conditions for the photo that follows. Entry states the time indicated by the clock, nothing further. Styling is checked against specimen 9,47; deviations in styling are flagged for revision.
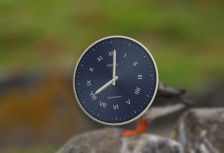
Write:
8,01
